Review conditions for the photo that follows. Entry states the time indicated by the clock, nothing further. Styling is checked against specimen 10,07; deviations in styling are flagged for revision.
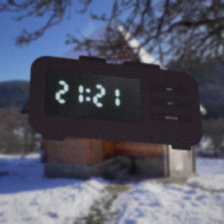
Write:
21,21
